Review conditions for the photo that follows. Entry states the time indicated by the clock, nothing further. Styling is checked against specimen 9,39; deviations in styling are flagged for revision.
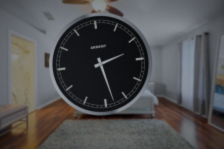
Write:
2,28
